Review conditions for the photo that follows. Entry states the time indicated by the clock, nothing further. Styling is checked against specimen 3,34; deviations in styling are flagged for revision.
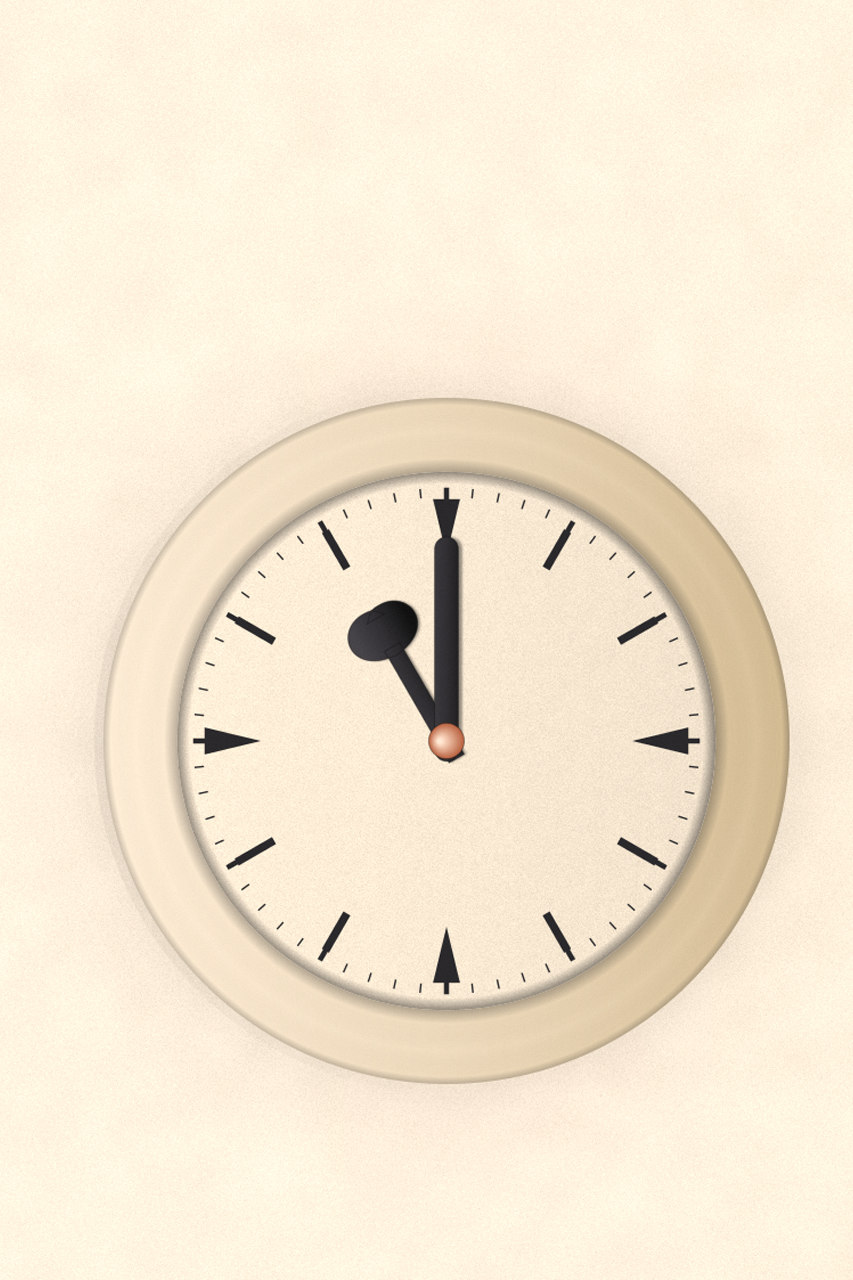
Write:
11,00
